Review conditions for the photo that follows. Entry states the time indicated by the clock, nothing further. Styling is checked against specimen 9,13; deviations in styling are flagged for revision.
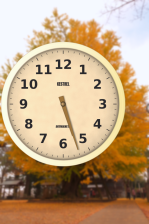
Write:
5,27
